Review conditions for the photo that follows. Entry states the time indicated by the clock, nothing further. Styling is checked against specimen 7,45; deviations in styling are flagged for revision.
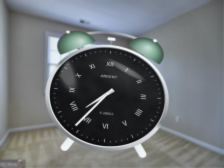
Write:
7,36
